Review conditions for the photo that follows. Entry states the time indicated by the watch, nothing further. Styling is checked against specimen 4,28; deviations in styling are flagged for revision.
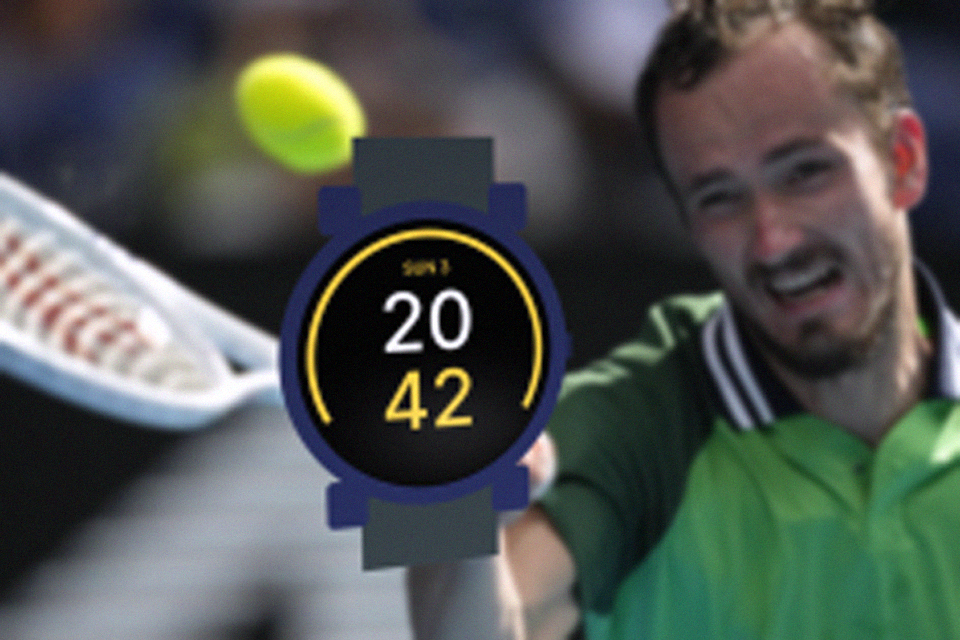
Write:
20,42
